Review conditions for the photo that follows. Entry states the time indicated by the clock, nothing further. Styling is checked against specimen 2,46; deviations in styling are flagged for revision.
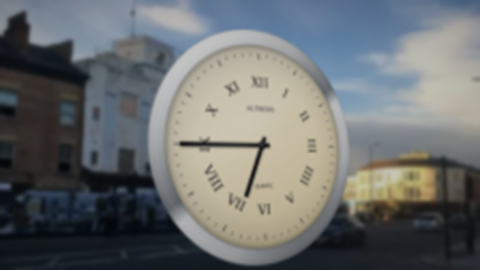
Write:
6,45
